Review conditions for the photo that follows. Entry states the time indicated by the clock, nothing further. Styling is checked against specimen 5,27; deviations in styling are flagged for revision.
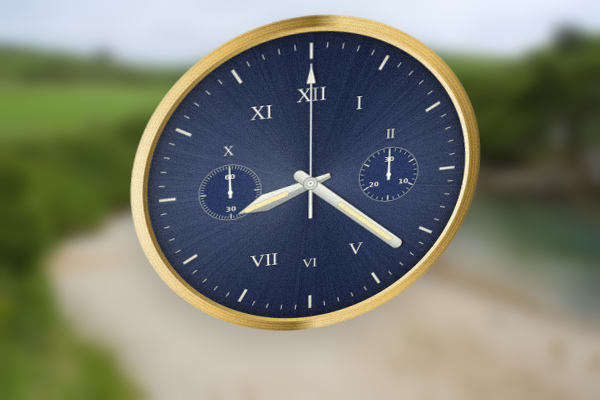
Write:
8,22
